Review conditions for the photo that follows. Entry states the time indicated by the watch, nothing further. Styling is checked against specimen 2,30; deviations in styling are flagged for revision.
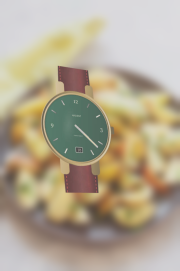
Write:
4,22
